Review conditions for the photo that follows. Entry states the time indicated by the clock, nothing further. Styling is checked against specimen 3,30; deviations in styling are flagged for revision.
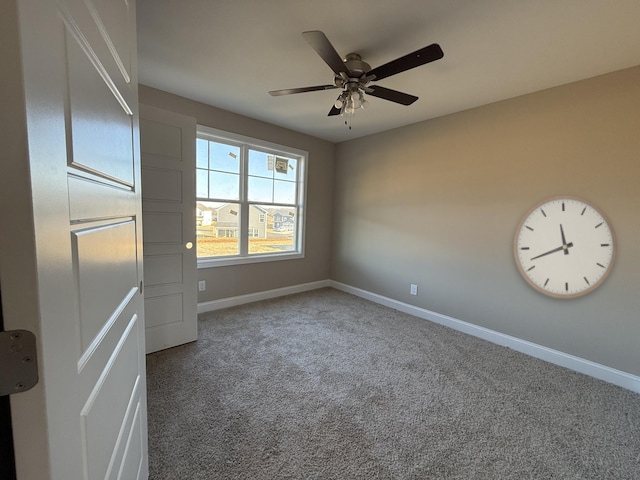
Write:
11,42
